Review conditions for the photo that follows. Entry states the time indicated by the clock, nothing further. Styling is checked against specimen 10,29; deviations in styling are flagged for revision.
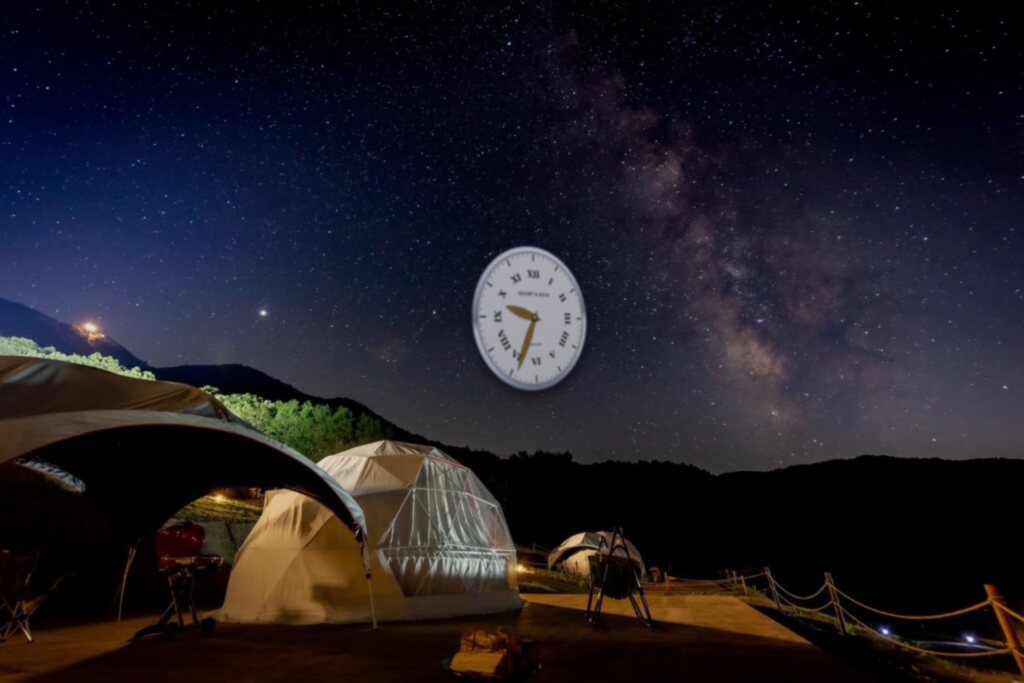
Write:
9,34
